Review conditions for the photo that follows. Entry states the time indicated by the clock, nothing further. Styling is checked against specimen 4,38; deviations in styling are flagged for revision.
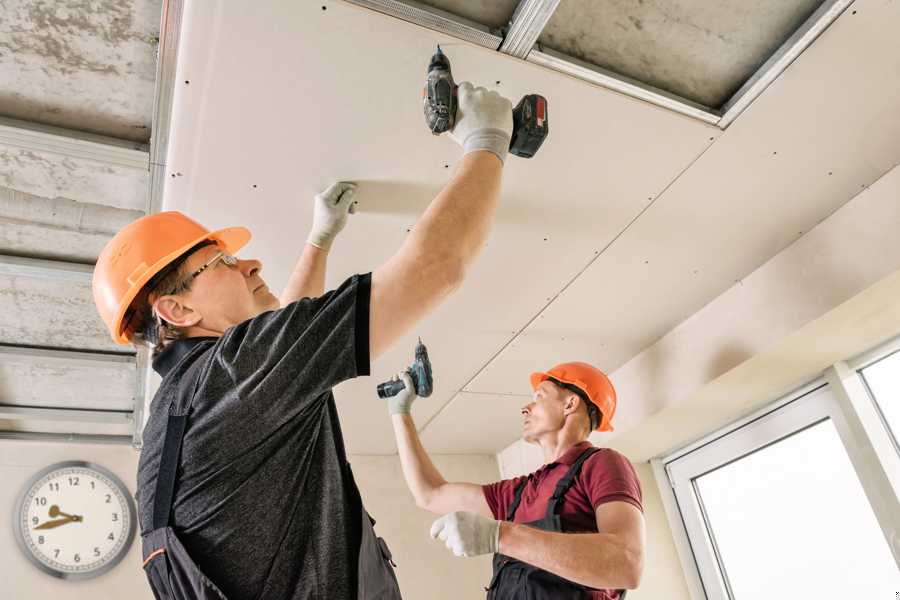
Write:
9,43
